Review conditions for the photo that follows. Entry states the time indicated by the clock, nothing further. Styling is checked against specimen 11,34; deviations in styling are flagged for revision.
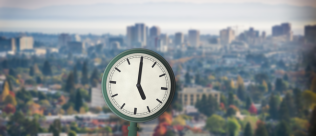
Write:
5,00
